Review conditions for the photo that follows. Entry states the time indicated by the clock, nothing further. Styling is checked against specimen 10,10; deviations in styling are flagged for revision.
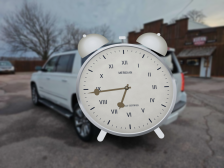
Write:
6,44
